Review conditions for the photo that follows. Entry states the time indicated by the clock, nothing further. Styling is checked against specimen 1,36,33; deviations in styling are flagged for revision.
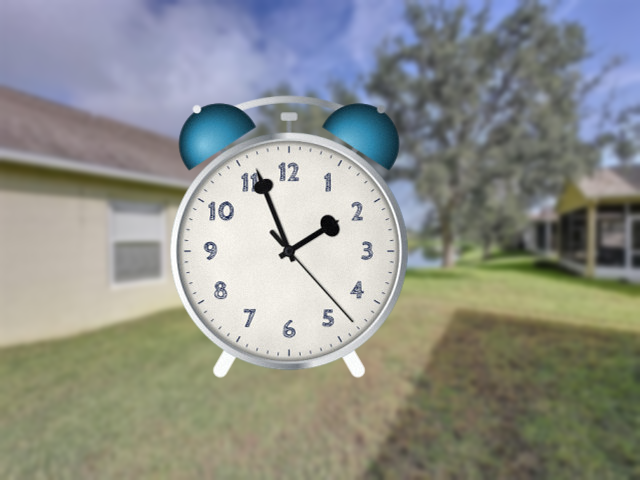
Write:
1,56,23
